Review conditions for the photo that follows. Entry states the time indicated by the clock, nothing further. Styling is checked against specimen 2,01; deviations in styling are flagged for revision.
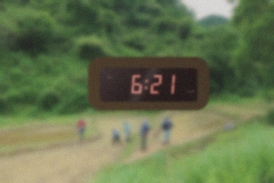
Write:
6,21
